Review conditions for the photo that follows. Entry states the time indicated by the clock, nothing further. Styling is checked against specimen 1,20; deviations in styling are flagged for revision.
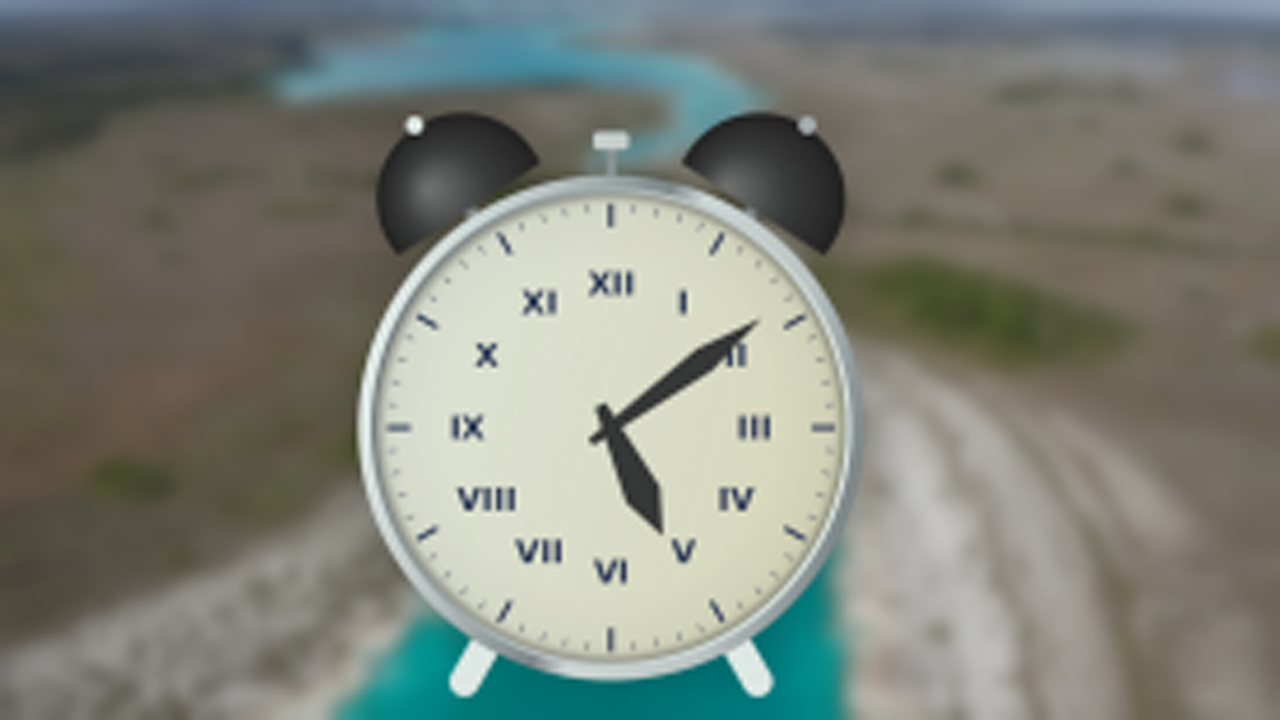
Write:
5,09
